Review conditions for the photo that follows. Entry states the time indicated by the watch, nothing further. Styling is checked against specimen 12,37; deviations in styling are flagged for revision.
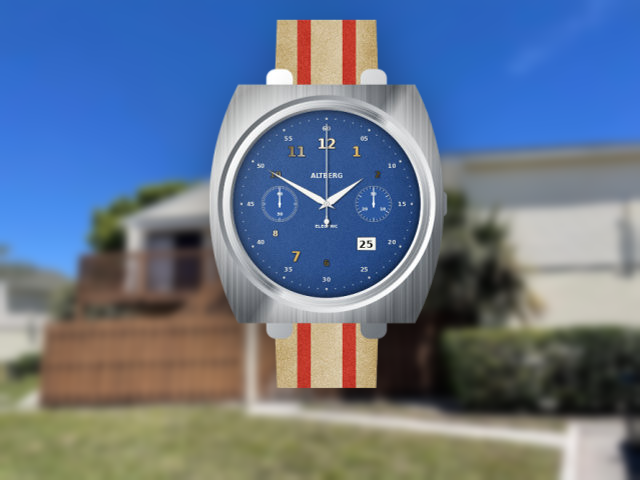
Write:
1,50
